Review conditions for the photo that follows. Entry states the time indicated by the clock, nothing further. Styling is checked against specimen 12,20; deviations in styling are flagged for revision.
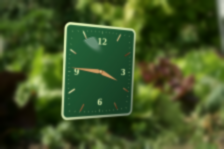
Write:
3,46
